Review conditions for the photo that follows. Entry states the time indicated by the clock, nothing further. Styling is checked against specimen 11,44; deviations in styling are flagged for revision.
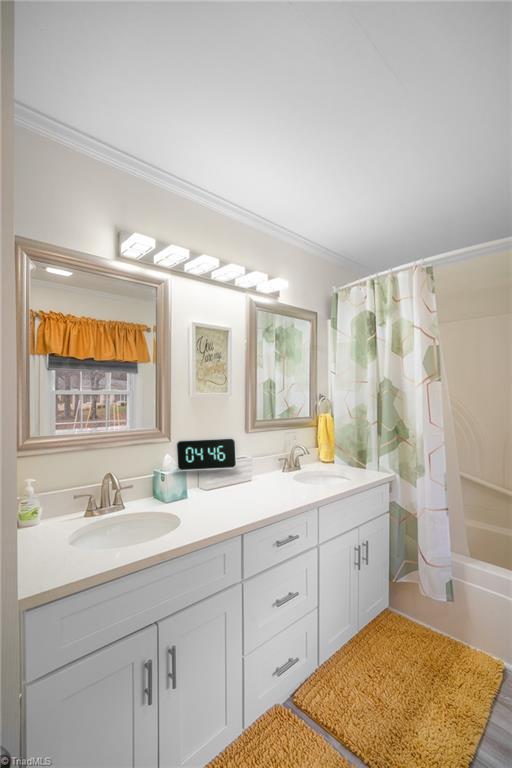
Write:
4,46
